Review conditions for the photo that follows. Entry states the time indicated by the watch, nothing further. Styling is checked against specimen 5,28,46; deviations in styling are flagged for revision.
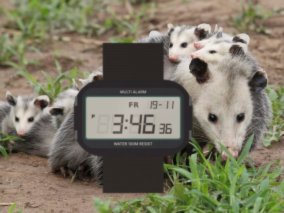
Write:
3,46,36
